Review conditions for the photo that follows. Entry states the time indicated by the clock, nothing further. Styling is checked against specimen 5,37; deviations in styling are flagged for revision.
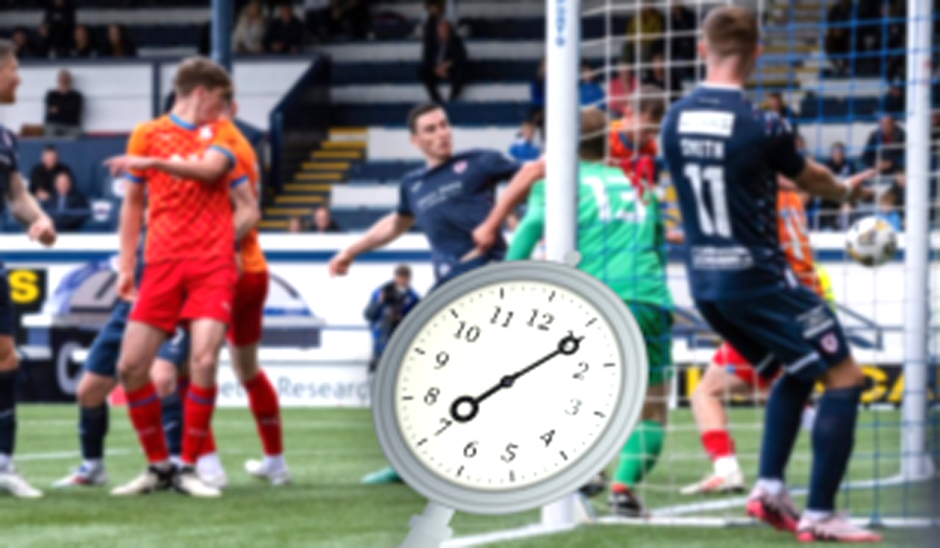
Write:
7,06
